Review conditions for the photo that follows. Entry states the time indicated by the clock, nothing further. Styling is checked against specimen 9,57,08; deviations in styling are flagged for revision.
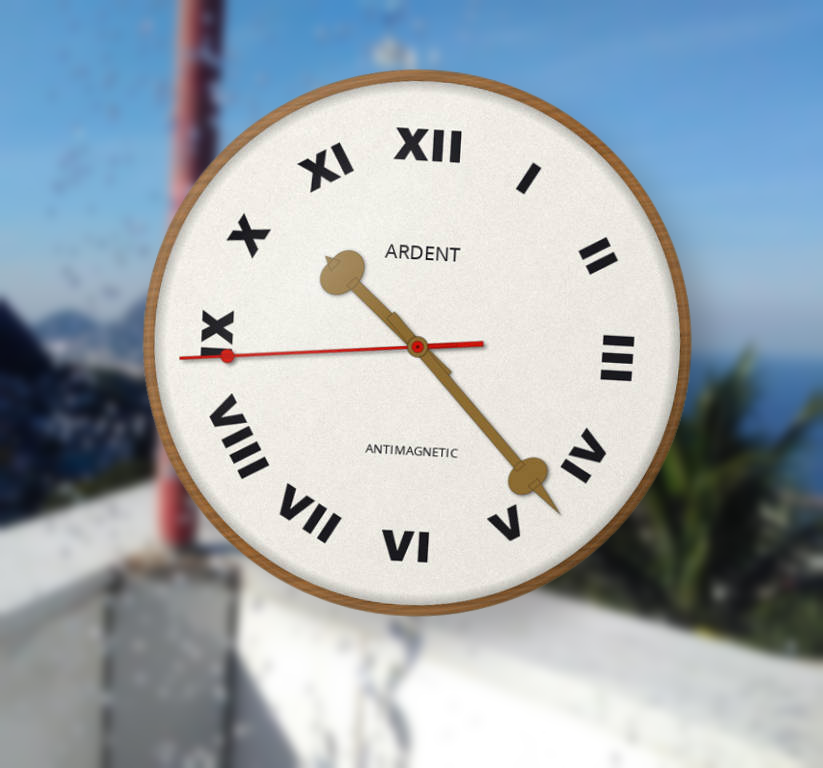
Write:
10,22,44
